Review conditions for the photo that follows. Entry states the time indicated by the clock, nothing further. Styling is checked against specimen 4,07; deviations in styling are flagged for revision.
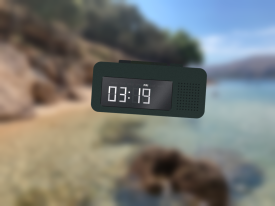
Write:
3,19
